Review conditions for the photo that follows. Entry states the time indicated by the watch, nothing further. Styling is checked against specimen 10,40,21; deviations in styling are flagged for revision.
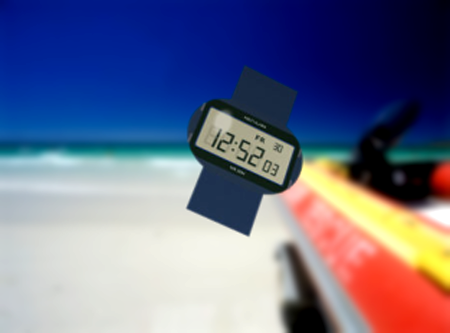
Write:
12,52,03
